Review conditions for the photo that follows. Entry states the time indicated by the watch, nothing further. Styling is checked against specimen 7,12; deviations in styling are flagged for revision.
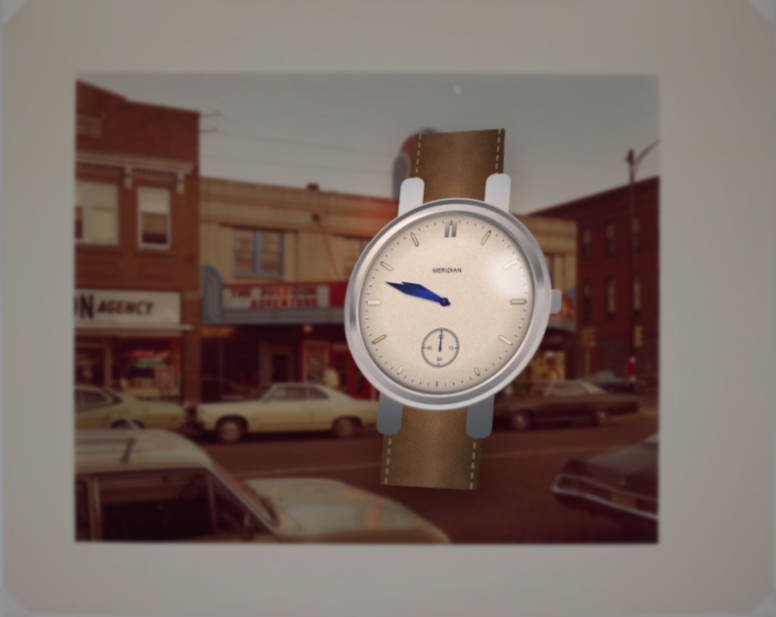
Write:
9,48
